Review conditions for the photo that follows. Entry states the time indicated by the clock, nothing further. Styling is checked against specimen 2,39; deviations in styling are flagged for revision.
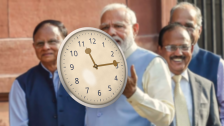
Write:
11,14
